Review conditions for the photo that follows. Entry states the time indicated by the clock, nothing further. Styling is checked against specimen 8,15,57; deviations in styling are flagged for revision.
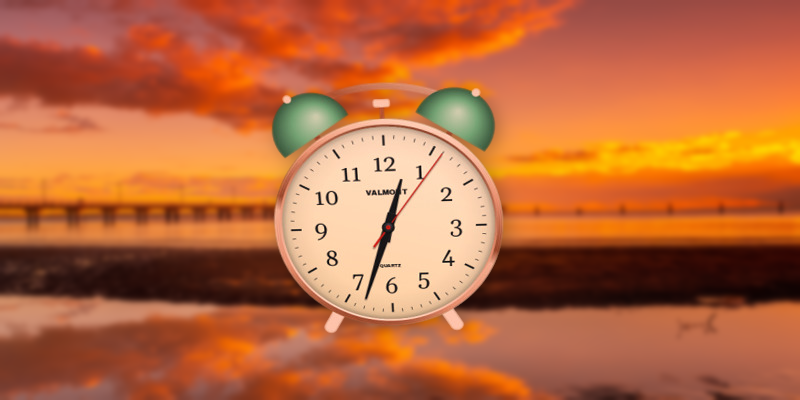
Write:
12,33,06
